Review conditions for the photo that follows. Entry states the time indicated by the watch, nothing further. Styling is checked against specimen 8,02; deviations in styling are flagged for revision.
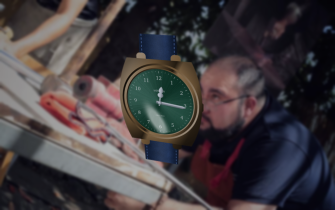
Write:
12,16
